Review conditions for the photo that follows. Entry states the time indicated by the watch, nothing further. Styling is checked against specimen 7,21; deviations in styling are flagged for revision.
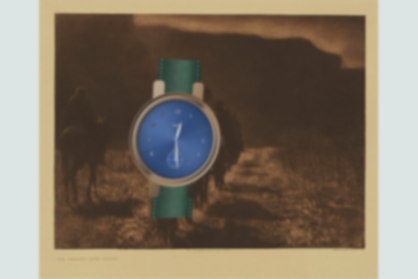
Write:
12,29
